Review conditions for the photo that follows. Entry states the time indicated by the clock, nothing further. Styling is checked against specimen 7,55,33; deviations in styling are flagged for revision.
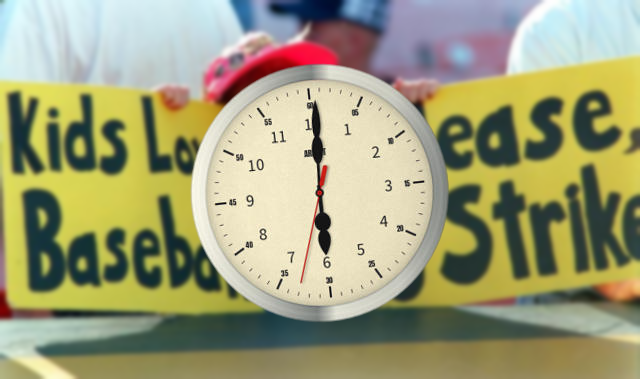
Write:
6,00,33
